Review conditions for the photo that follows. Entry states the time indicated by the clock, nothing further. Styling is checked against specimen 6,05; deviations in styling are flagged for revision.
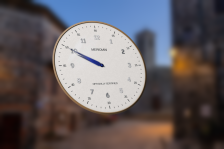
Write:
9,50
